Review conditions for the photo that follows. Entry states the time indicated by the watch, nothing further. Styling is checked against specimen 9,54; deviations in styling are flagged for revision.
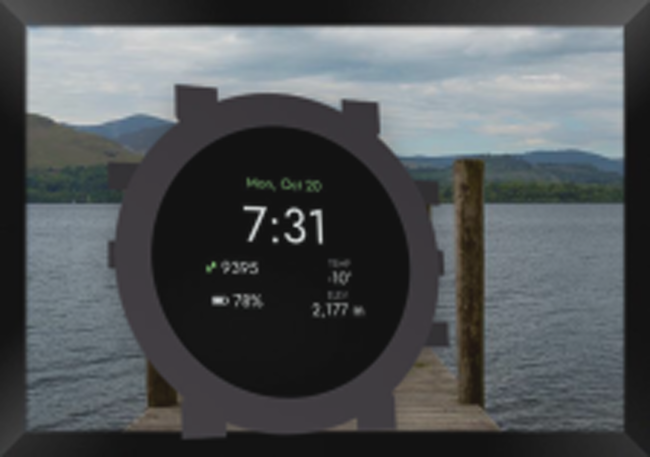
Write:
7,31
